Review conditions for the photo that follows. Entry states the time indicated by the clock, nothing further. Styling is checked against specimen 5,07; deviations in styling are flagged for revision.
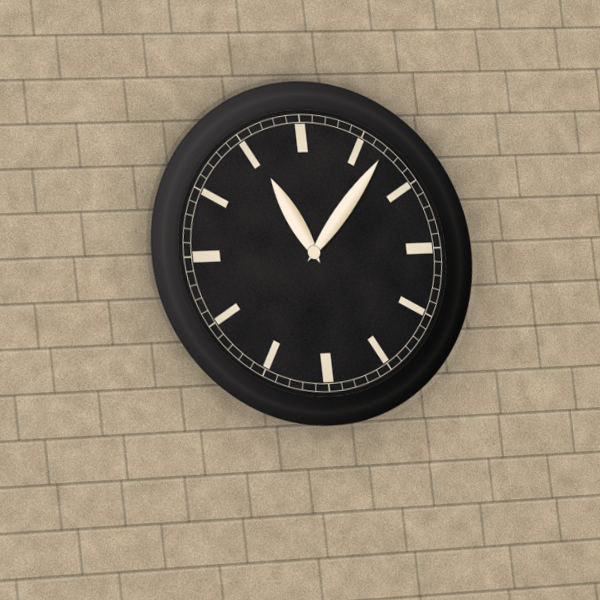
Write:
11,07
